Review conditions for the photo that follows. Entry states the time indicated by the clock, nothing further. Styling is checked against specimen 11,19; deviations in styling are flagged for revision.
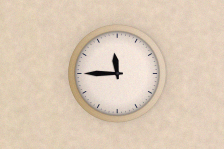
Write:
11,45
